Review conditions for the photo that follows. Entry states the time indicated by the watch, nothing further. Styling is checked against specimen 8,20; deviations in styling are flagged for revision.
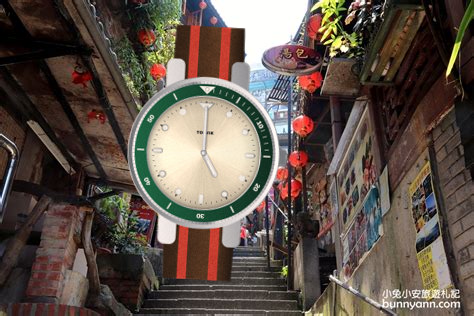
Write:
5,00
